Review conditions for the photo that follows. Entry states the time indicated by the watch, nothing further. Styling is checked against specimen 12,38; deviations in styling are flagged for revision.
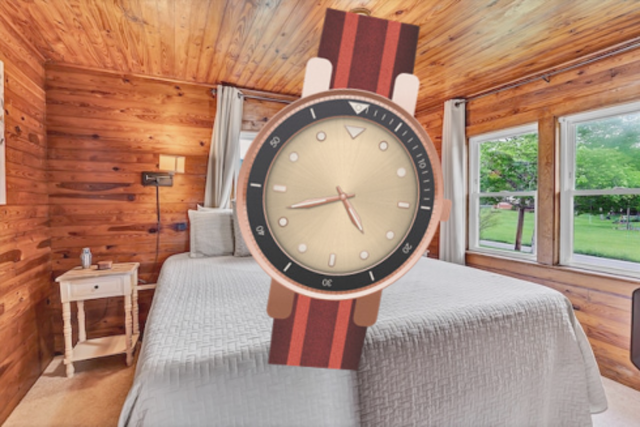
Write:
4,42
